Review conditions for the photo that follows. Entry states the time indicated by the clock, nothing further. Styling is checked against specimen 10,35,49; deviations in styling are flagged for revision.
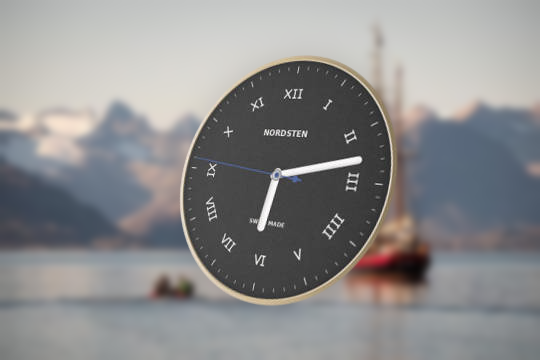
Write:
6,12,46
